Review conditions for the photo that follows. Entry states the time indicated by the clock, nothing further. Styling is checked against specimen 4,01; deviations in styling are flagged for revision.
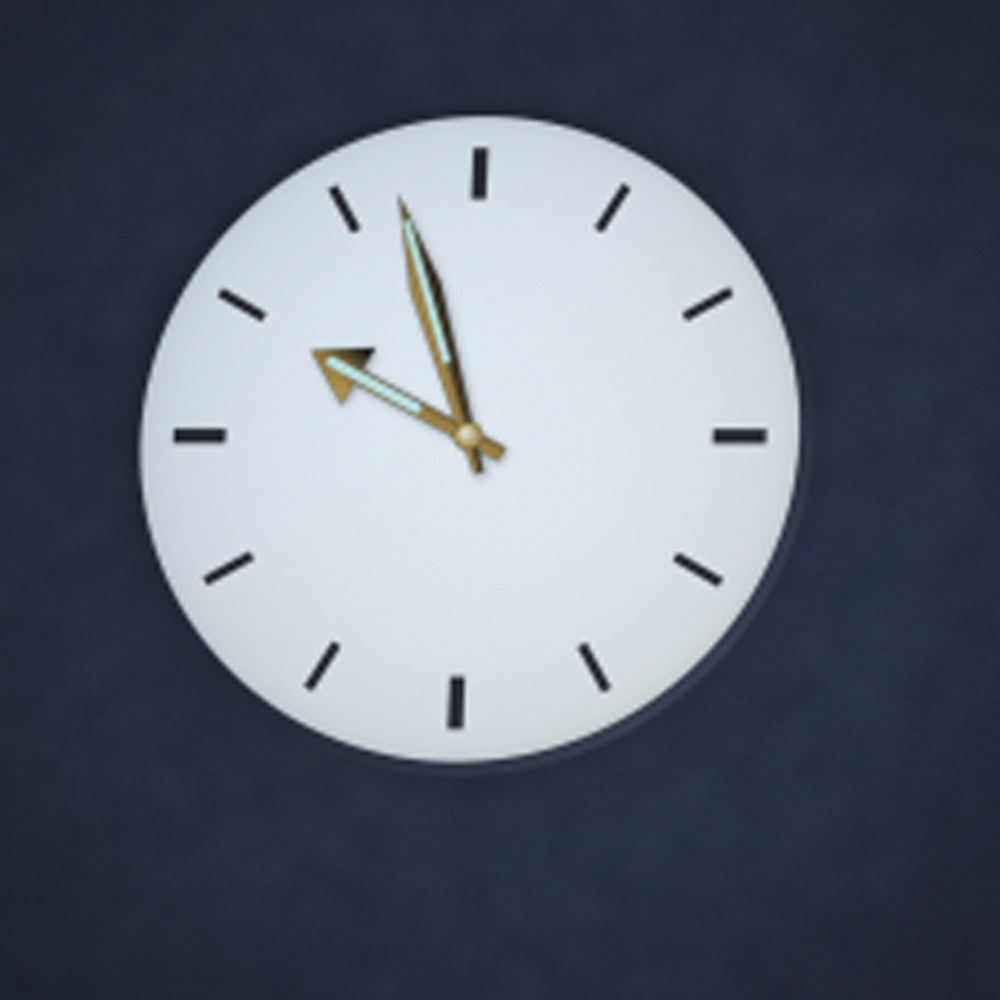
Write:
9,57
